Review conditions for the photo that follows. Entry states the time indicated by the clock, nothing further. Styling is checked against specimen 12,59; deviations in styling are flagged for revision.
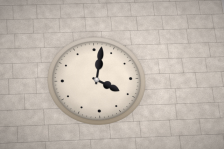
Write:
4,02
